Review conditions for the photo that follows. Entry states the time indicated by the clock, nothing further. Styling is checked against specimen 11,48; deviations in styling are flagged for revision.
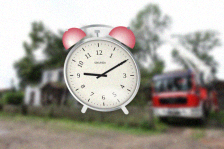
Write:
9,10
